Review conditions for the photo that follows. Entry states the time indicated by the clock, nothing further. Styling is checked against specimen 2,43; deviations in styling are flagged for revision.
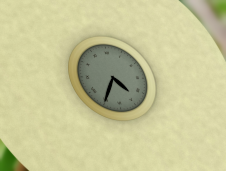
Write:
4,35
